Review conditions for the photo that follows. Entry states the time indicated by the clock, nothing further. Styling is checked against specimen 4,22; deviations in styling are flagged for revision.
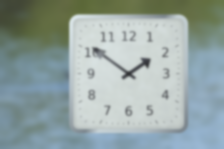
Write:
1,51
